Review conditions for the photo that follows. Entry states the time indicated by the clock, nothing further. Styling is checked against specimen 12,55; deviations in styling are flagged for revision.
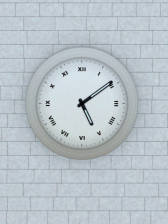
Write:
5,09
